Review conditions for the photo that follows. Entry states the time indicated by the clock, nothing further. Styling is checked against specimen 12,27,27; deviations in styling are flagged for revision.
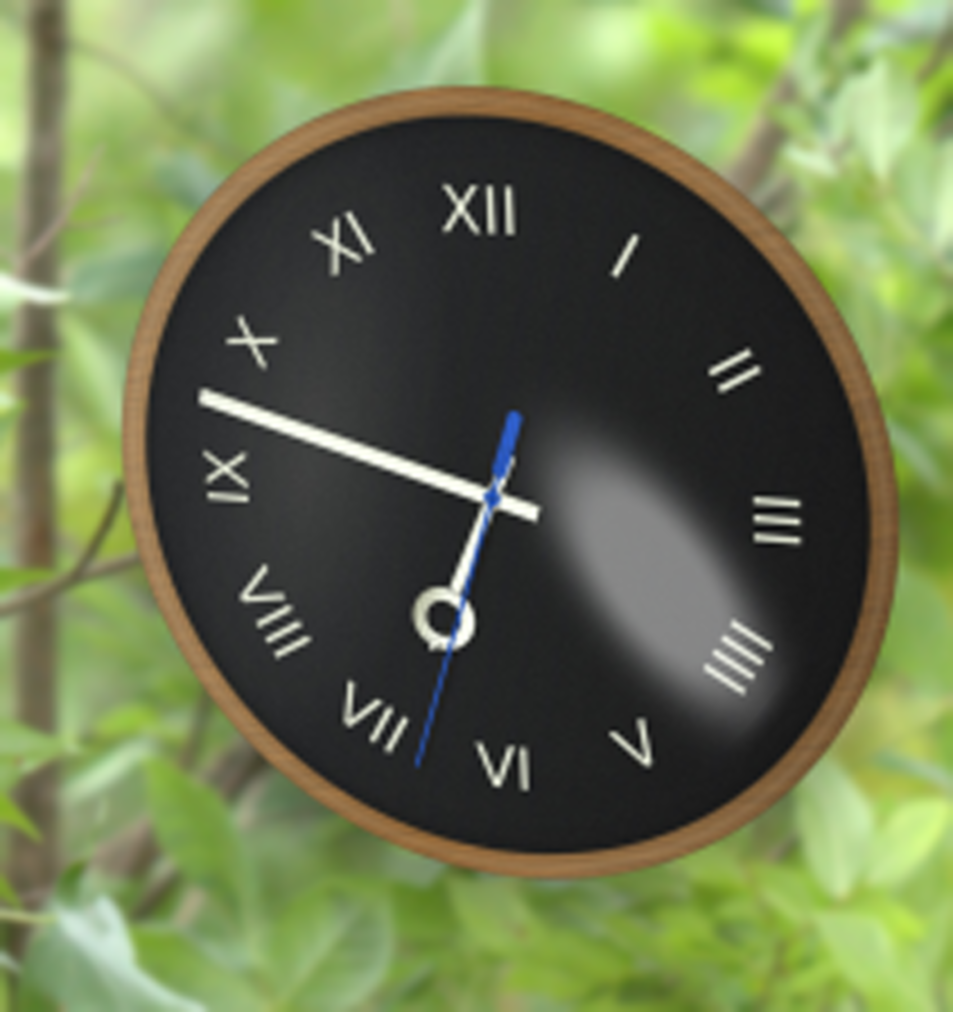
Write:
6,47,33
